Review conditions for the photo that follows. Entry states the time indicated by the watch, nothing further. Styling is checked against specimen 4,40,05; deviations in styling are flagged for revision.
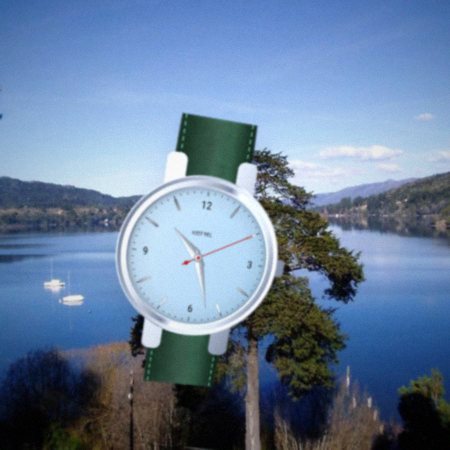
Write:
10,27,10
